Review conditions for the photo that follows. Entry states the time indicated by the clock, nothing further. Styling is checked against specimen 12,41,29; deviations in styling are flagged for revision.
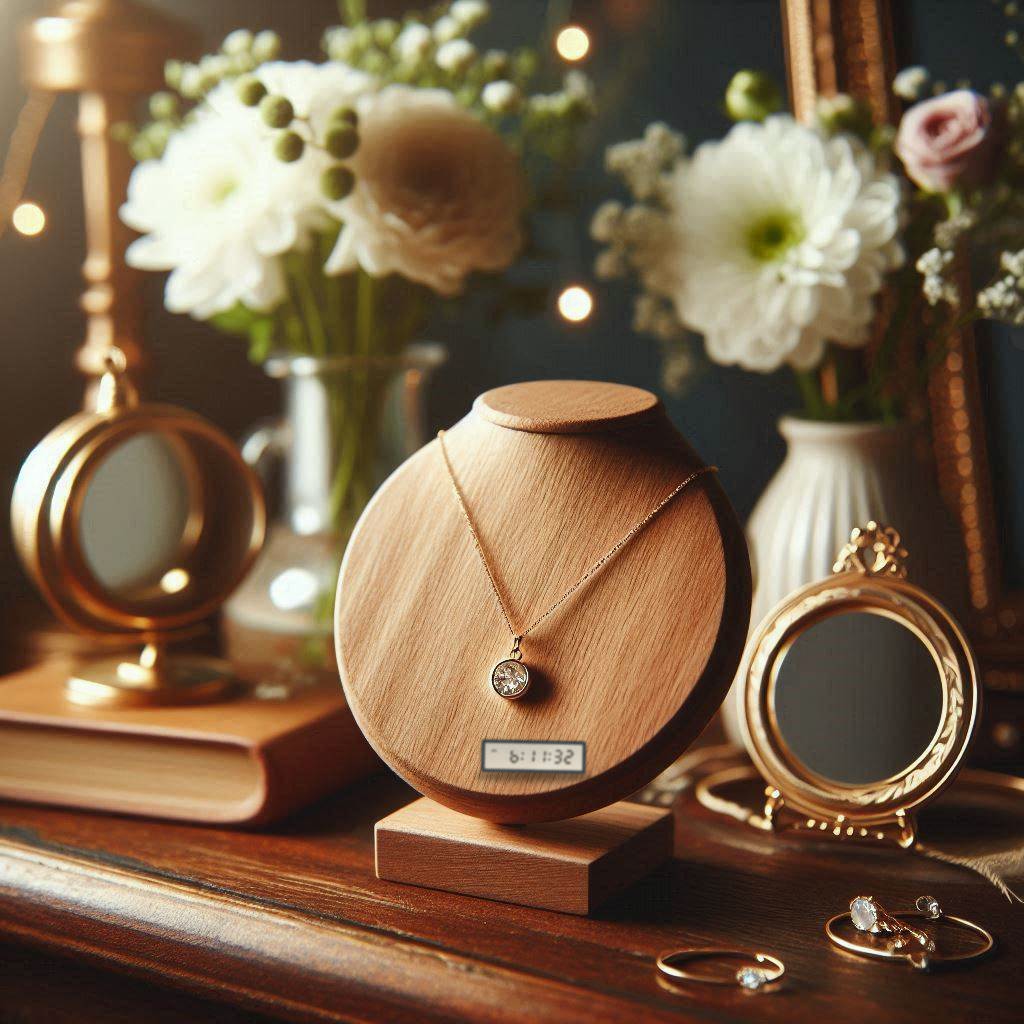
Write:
6,11,32
